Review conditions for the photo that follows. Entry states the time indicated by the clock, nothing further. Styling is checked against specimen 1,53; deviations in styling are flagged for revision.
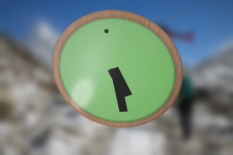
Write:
5,30
